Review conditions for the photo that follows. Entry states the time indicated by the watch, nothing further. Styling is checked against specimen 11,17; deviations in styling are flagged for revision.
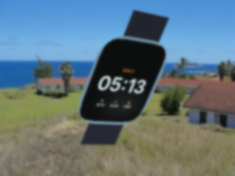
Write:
5,13
